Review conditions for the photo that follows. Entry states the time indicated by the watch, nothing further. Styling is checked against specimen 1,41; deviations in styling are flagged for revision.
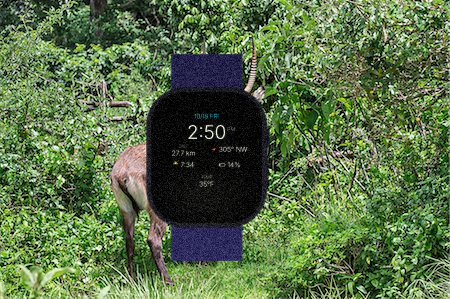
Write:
2,50
